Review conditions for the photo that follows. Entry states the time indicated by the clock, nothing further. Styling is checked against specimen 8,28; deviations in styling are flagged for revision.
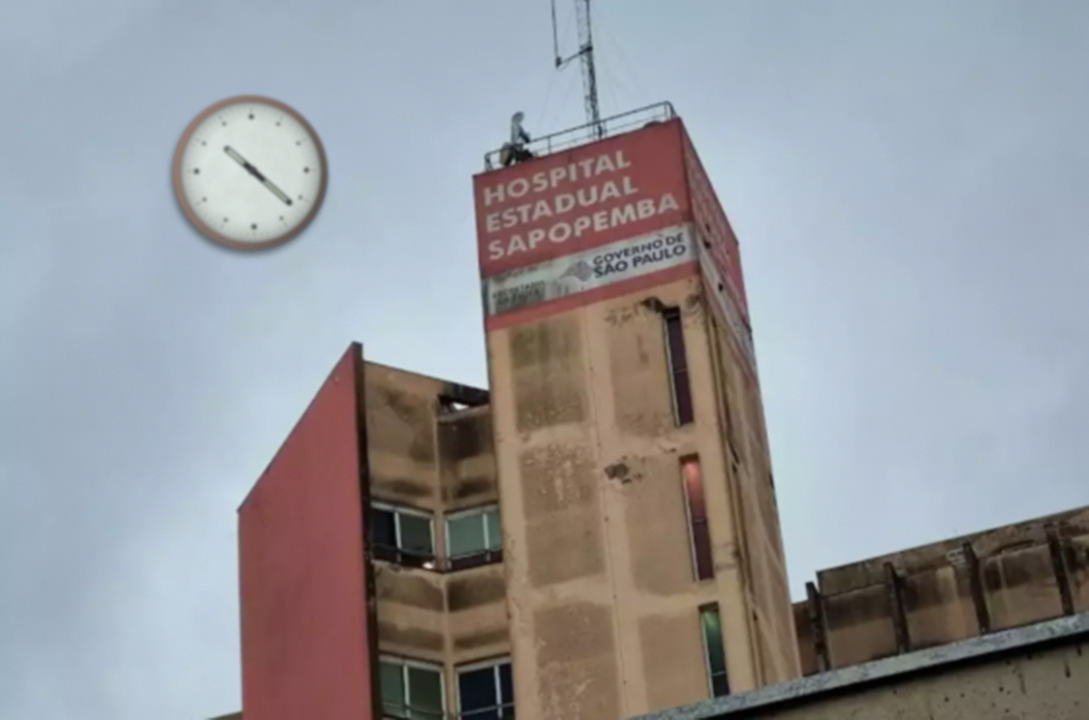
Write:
10,22
